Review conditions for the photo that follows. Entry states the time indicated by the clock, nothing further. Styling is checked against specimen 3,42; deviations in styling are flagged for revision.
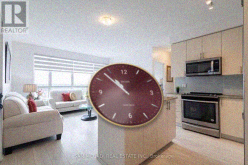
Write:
10,53
